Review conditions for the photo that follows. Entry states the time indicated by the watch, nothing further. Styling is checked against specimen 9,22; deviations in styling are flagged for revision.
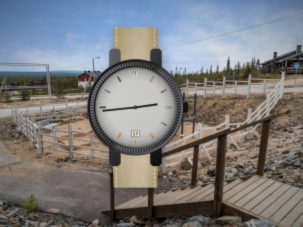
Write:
2,44
